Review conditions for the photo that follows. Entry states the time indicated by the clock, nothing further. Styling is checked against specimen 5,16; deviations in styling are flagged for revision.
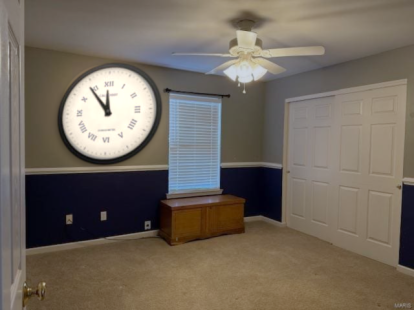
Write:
11,54
